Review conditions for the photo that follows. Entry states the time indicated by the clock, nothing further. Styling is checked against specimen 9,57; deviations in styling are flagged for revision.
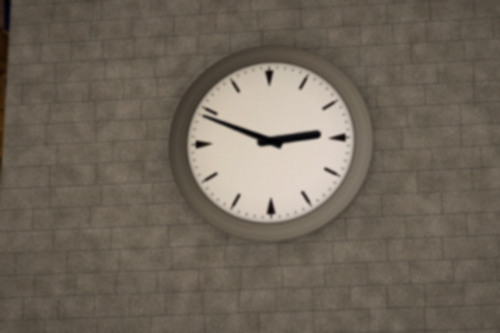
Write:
2,49
